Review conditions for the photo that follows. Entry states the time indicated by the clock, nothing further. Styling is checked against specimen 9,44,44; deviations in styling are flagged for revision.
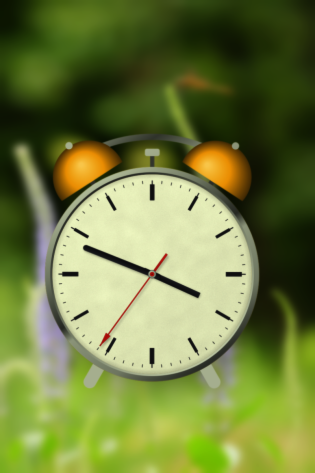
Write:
3,48,36
